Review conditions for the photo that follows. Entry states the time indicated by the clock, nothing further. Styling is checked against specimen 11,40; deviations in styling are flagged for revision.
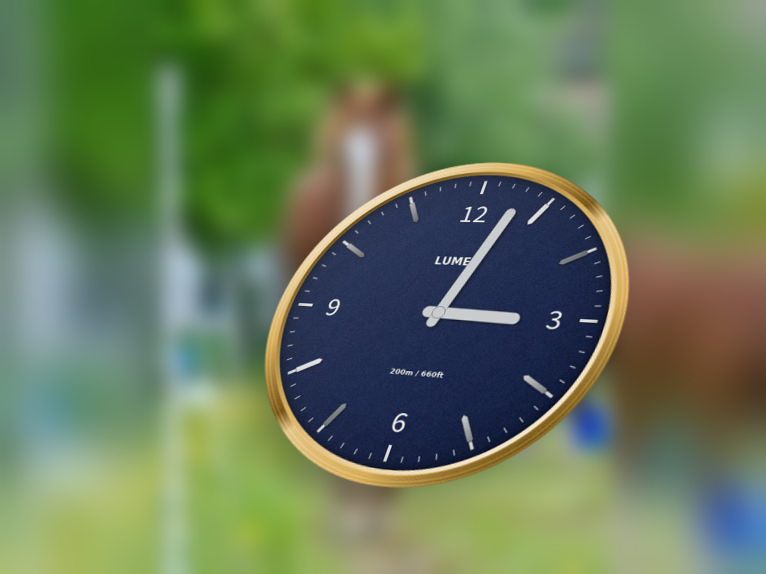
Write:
3,03
